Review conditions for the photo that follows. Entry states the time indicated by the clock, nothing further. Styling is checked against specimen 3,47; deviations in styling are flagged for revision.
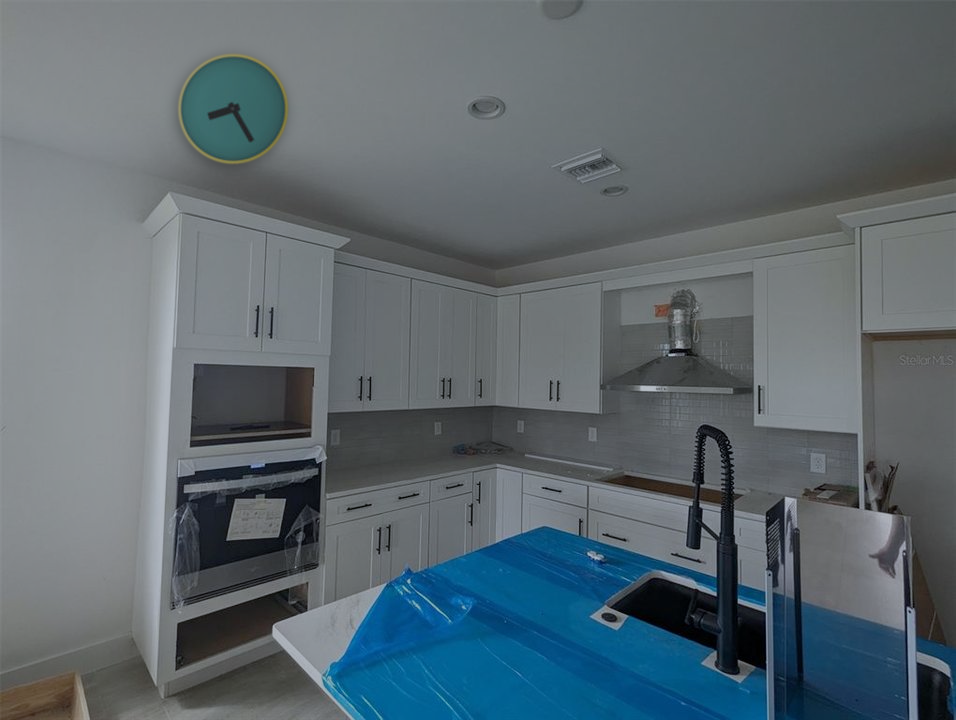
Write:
8,25
